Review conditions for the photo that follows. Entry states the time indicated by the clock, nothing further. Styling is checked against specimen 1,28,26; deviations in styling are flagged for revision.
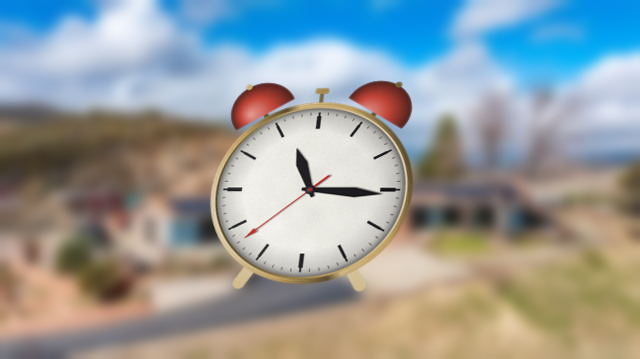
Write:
11,15,38
